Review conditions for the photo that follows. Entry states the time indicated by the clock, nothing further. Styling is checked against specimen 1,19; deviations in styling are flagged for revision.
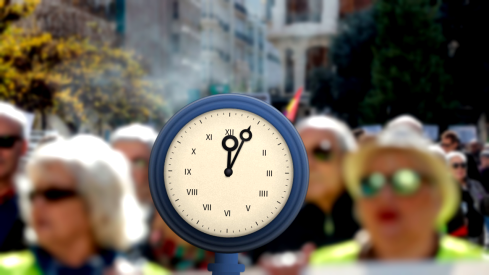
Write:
12,04
